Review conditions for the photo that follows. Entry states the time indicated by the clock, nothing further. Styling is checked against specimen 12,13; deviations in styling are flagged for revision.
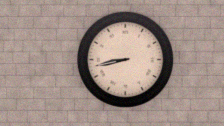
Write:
8,43
